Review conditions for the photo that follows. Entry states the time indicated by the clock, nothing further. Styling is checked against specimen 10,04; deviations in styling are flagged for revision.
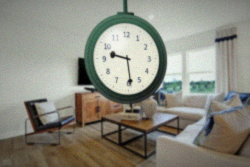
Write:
9,29
